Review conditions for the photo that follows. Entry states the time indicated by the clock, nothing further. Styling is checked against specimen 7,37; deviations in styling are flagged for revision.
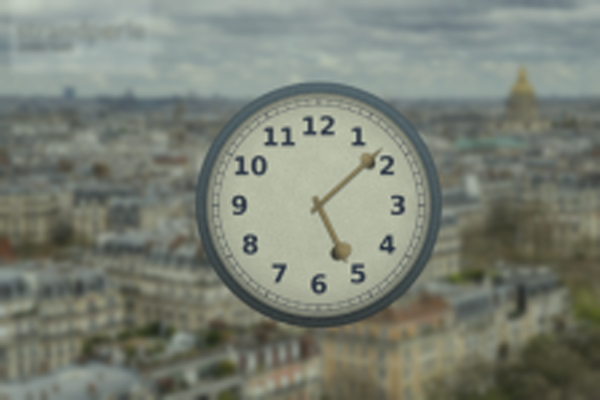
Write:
5,08
